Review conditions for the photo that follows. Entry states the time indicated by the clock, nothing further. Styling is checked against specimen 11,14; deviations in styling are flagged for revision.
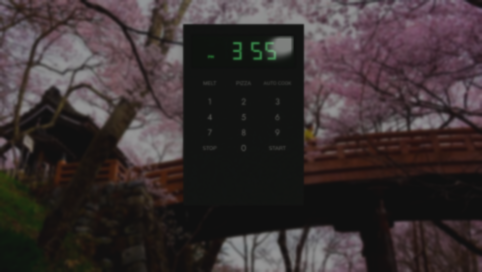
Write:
3,55
